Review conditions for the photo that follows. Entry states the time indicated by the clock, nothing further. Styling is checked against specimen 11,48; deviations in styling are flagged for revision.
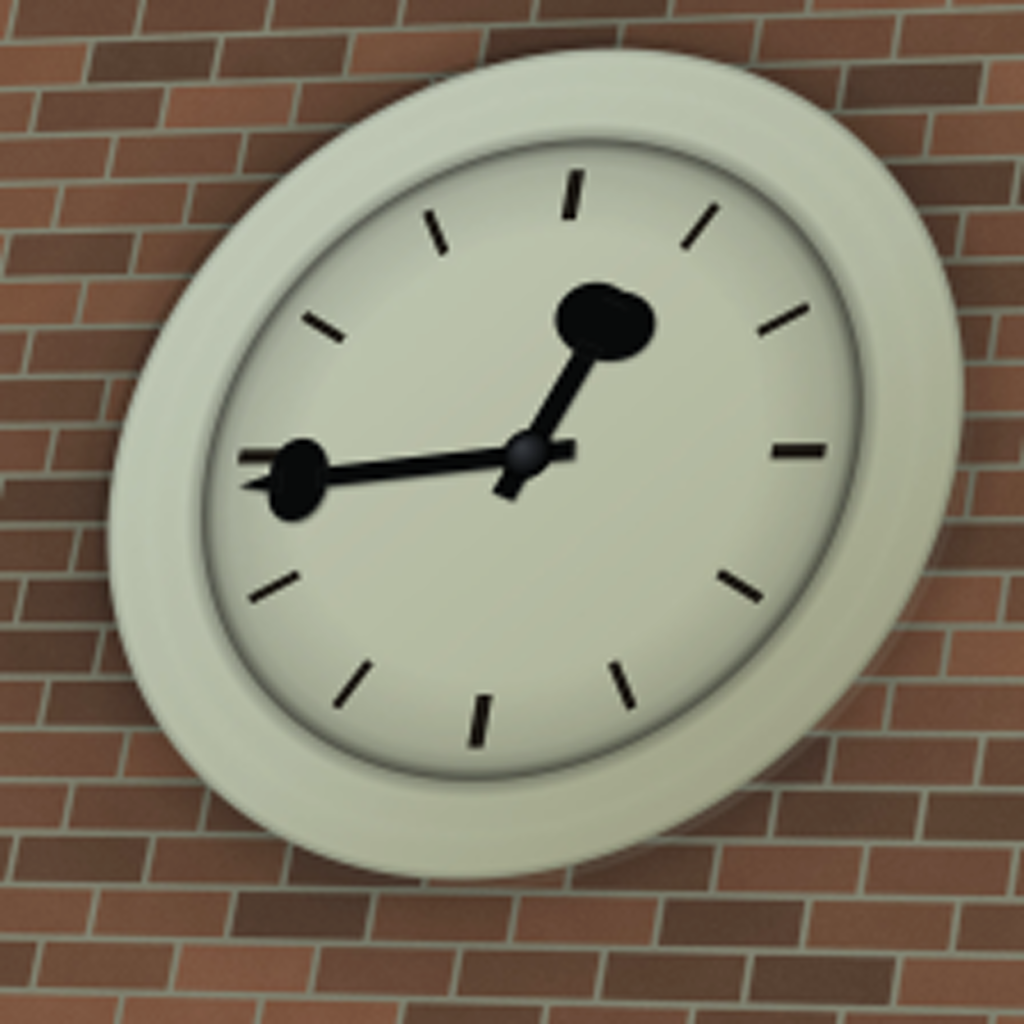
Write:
12,44
